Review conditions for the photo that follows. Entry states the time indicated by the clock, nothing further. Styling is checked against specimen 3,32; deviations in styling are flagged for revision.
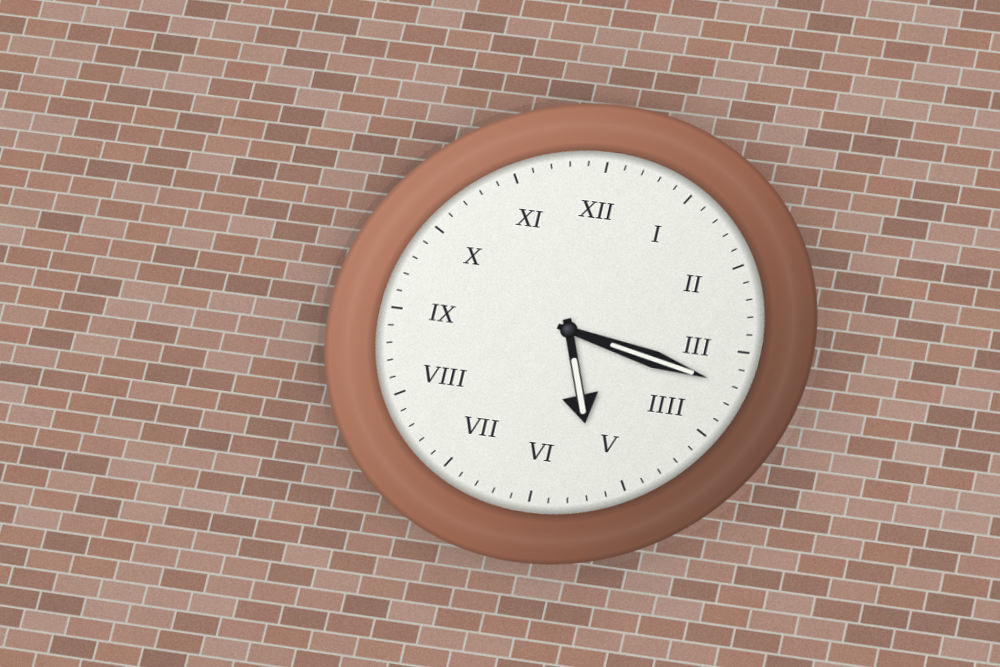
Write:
5,17
